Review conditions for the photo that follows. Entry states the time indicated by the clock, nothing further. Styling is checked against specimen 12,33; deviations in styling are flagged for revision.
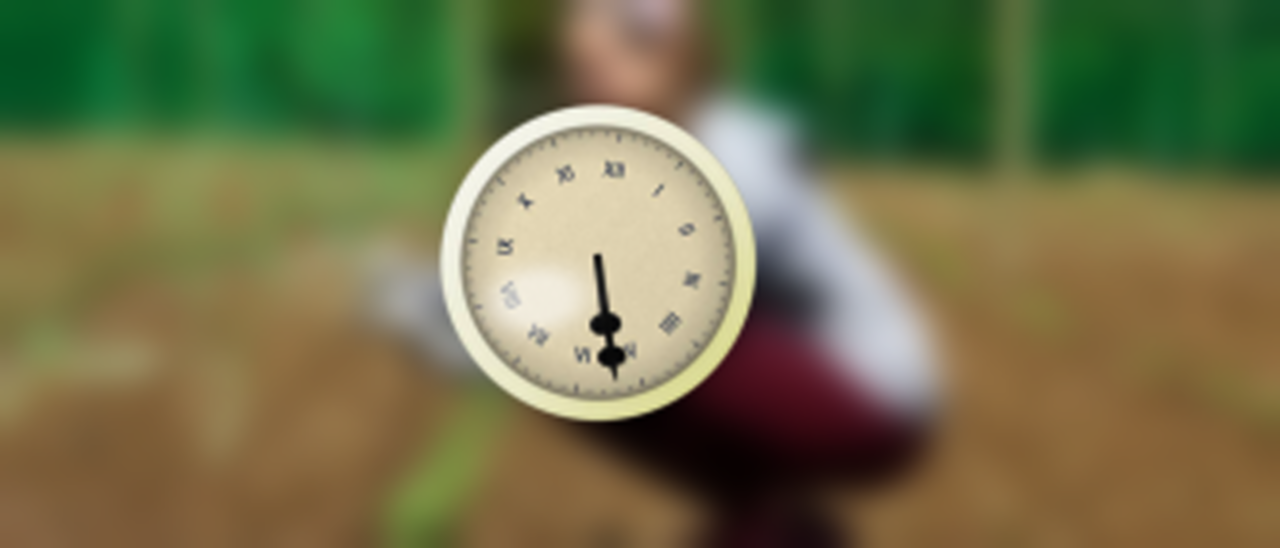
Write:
5,27
